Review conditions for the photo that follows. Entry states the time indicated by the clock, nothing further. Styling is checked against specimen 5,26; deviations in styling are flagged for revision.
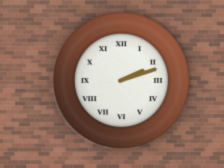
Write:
2,12
